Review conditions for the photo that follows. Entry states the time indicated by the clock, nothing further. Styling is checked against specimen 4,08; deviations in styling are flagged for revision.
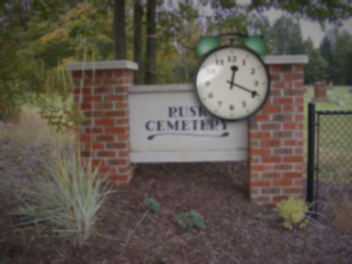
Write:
12,19
